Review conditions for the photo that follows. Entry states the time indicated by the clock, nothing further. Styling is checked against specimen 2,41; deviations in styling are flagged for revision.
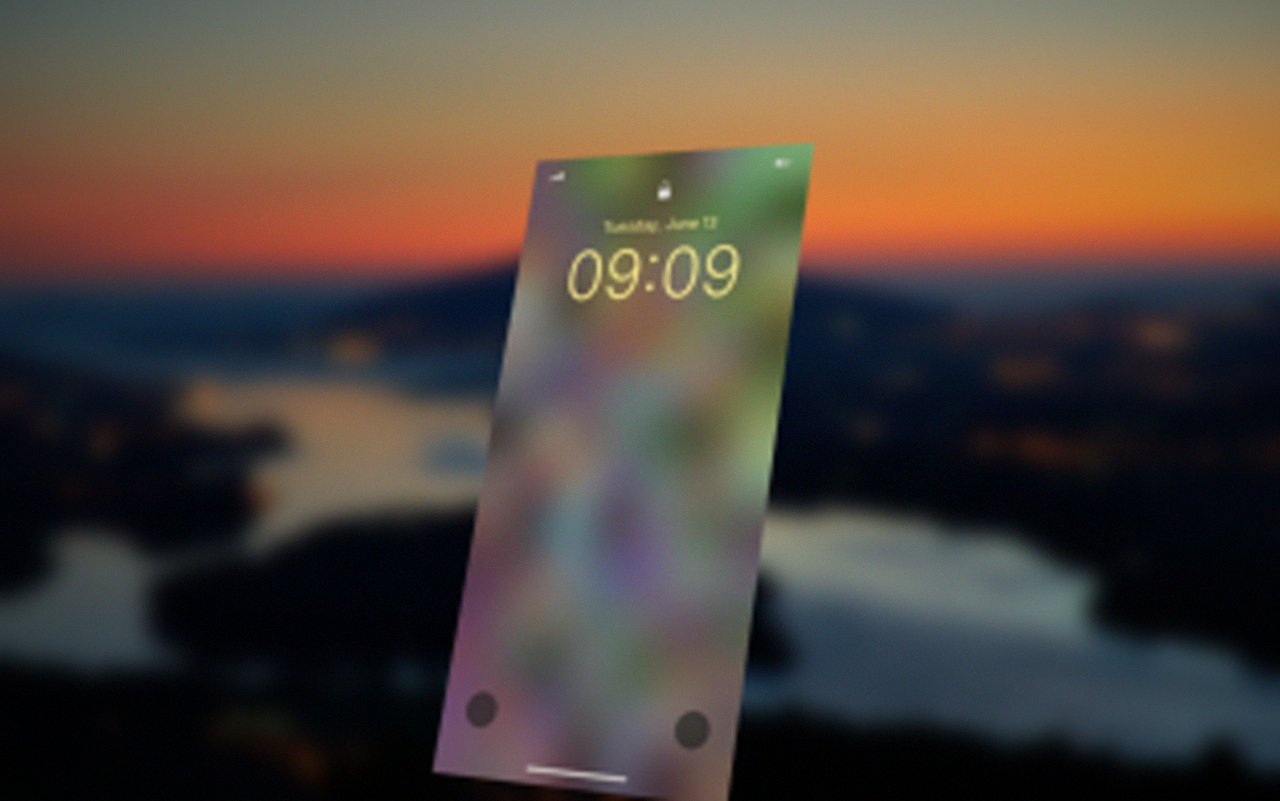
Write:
9,09
